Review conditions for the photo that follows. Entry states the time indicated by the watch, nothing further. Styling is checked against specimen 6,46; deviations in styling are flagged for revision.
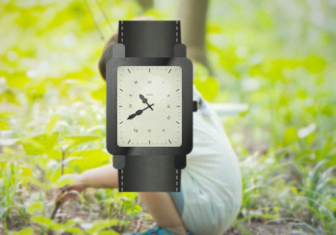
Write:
10,40
